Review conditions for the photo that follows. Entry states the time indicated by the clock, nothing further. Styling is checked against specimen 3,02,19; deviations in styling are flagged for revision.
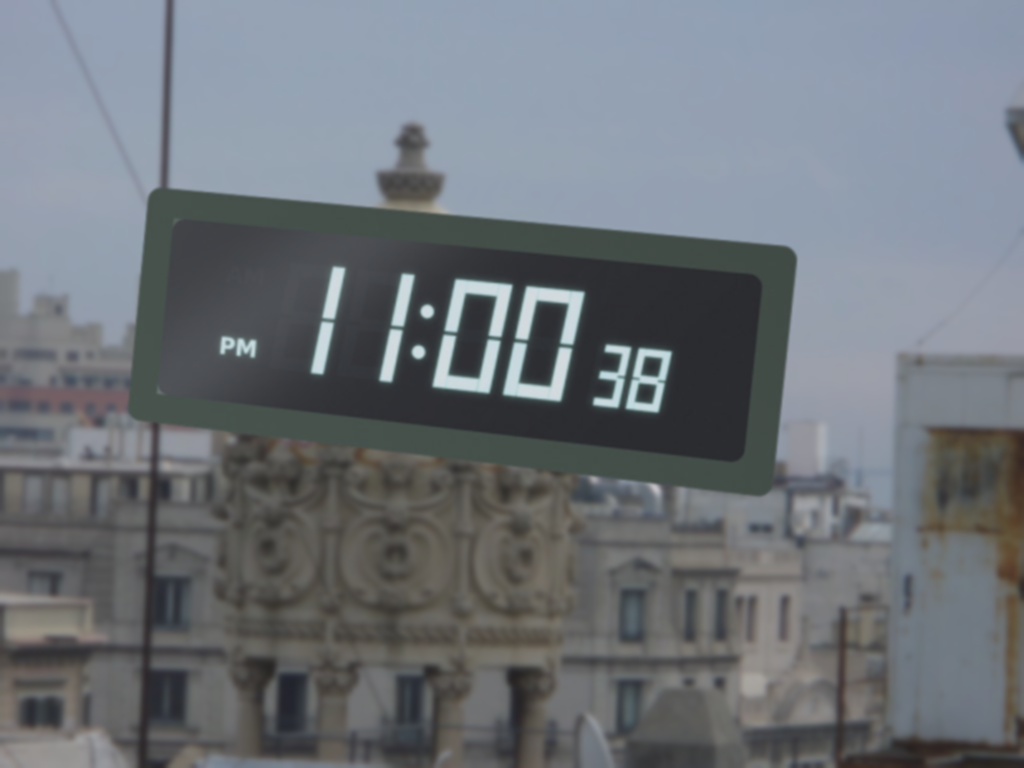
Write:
11,00,38
